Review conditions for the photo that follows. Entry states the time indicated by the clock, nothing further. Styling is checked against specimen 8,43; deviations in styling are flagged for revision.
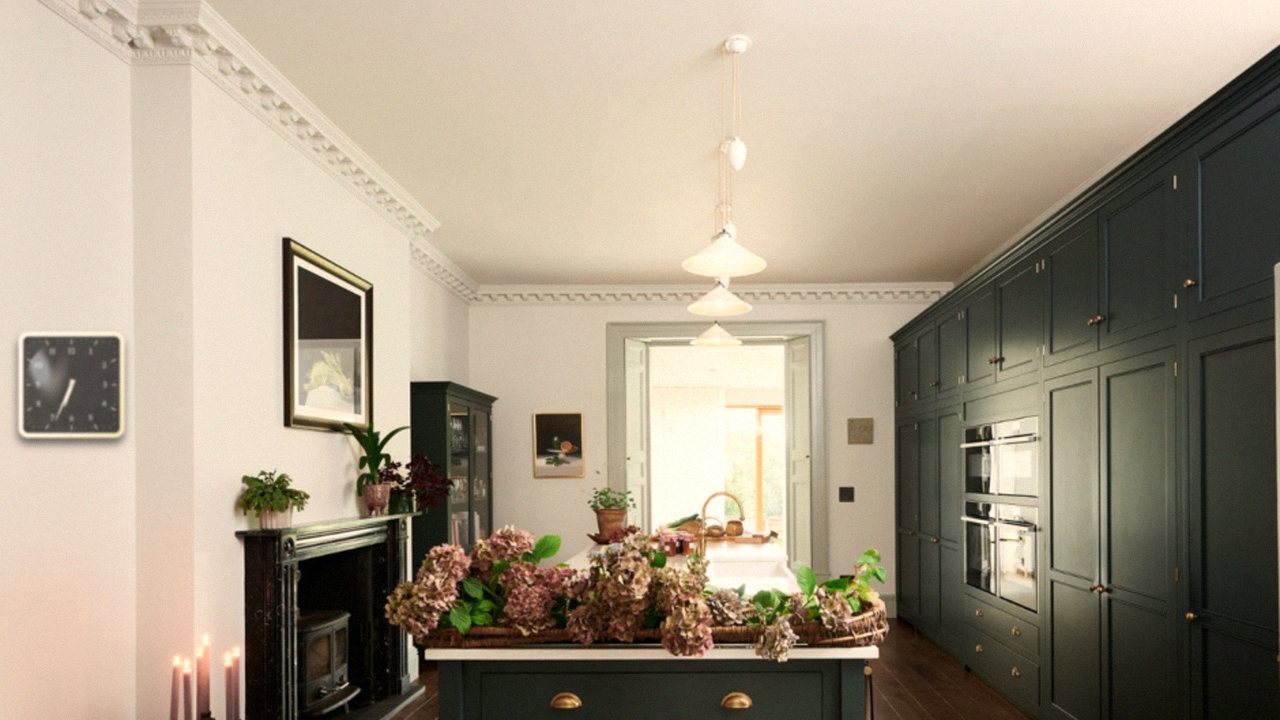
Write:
6,34
